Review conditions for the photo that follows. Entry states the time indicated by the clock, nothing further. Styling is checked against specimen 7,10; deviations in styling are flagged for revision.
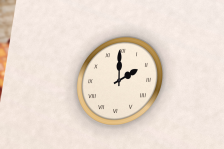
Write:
1,59
